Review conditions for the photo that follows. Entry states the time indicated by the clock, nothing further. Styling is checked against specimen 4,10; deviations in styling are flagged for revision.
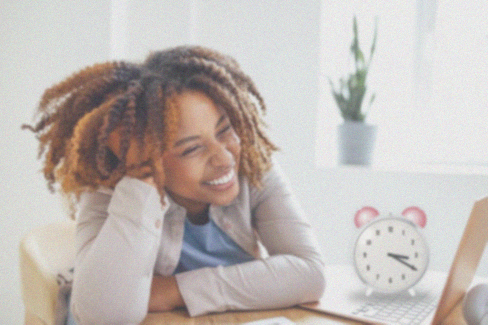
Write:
3,20
